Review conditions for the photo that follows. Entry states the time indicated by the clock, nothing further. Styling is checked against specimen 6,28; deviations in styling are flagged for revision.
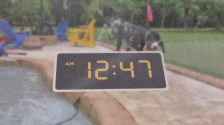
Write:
12,47
